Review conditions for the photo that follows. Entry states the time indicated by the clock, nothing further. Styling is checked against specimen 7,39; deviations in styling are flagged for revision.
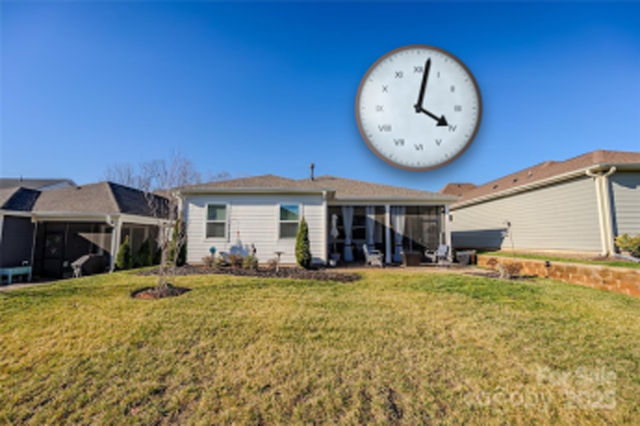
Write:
4,02
